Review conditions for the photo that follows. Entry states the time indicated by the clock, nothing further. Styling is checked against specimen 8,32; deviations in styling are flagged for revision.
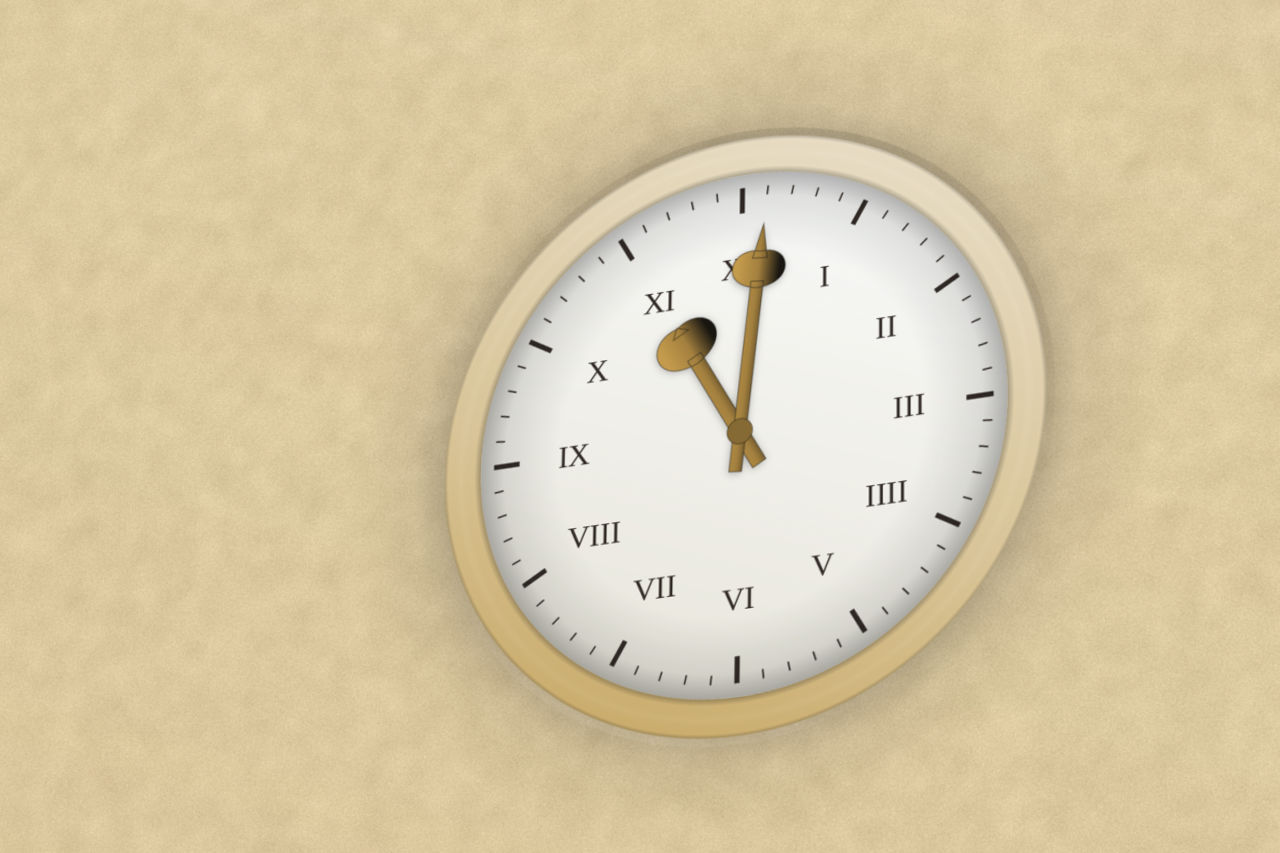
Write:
11,01
